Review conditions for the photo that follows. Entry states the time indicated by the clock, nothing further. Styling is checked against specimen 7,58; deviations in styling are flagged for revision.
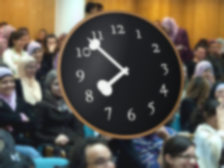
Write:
7,53
